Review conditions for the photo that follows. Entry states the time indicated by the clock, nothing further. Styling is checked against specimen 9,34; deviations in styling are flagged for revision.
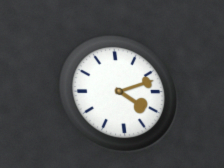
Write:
4,12
